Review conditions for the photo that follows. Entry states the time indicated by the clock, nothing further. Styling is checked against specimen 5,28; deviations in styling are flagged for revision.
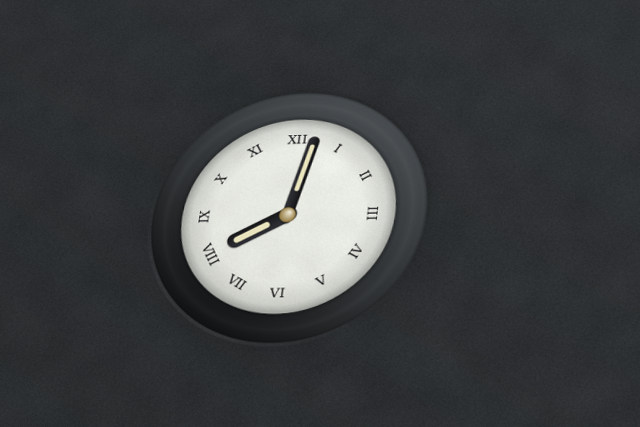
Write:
8,02
